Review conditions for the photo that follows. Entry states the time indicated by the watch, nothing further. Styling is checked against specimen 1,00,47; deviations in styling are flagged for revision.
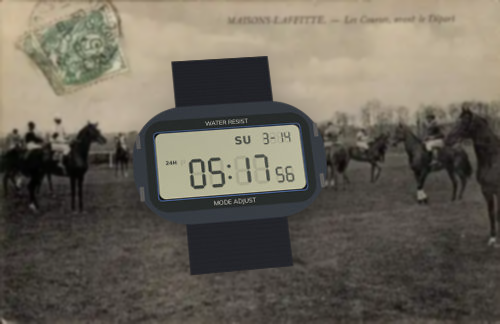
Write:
5,17,56
